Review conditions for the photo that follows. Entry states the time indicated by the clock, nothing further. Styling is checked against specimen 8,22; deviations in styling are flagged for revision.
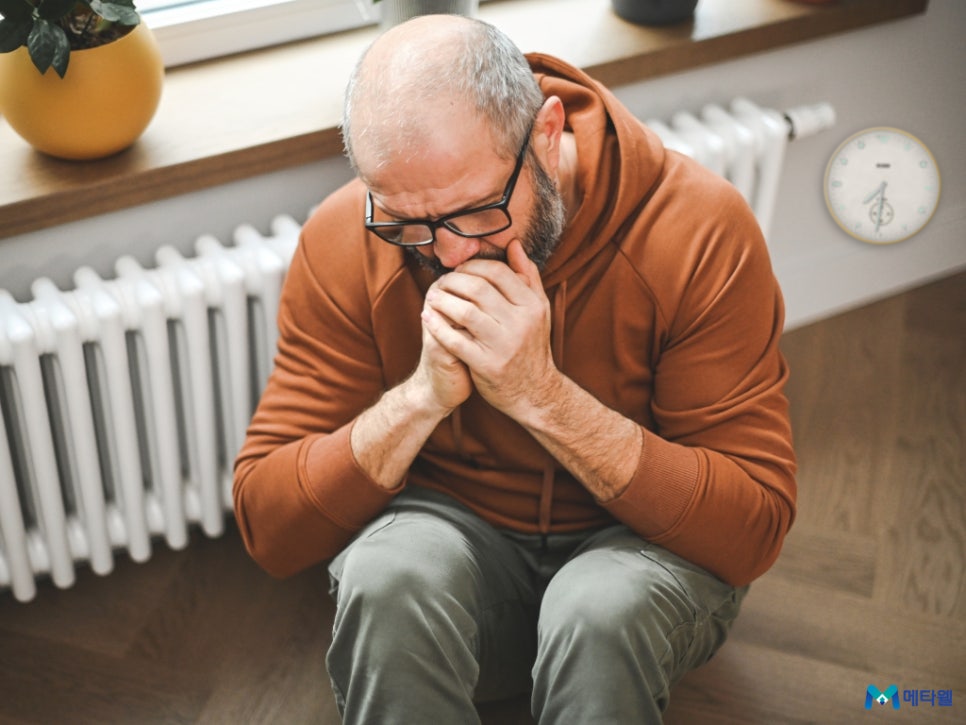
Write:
7,31
